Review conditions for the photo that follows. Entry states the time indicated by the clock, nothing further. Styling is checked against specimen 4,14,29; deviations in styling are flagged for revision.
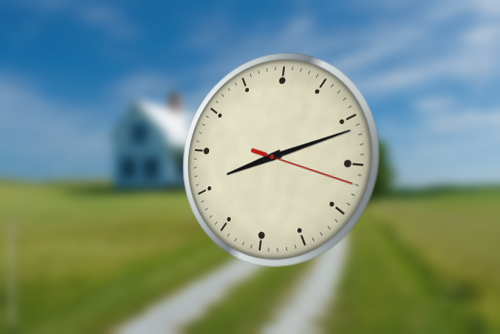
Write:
8,11,17
